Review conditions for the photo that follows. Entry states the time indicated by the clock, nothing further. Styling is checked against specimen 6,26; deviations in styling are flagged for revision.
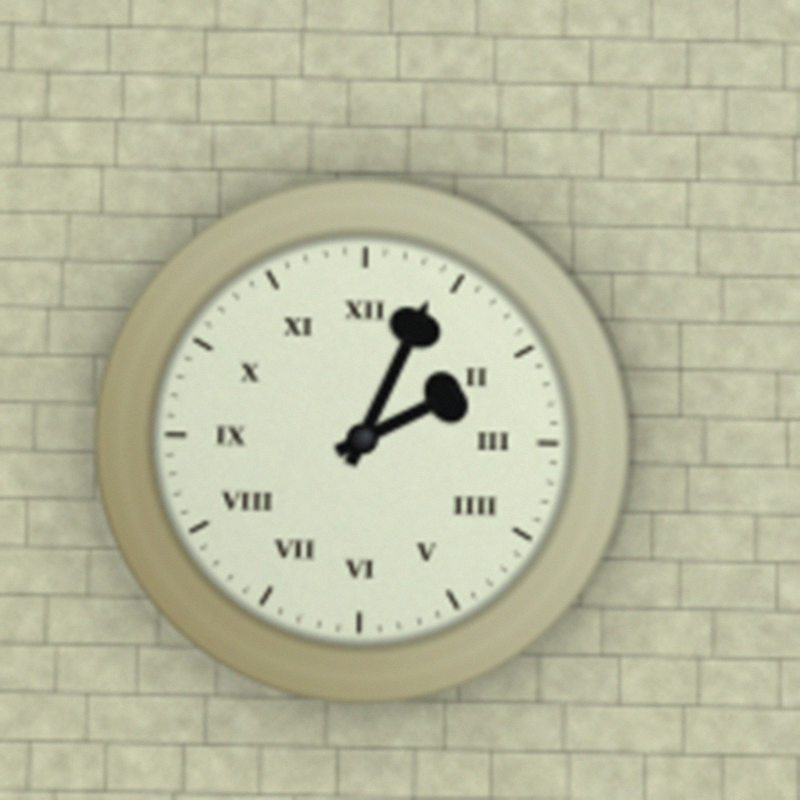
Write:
2,04
